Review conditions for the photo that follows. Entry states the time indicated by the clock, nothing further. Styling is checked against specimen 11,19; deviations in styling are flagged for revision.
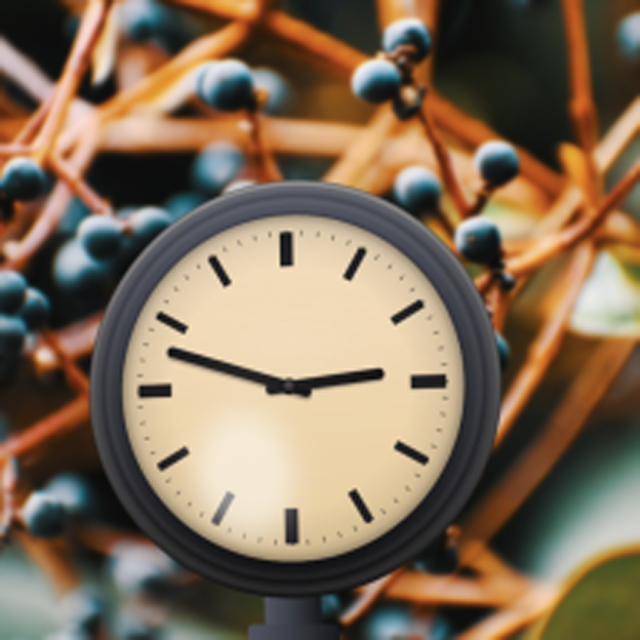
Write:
2,48
